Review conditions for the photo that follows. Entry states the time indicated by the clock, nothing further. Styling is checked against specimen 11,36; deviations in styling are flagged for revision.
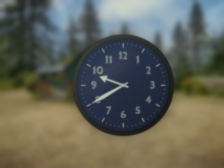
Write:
9,40
